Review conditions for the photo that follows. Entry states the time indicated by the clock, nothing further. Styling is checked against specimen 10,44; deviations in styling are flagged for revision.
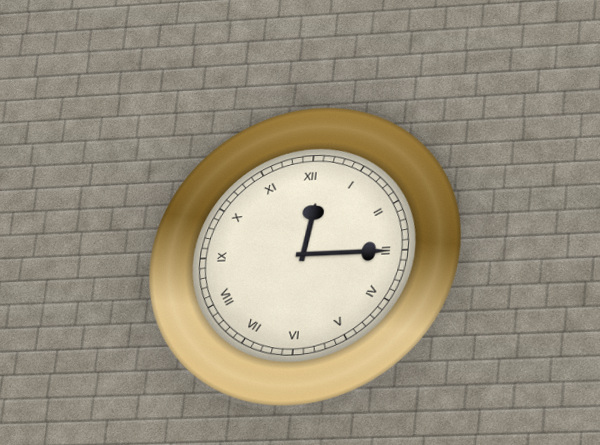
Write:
12,15
